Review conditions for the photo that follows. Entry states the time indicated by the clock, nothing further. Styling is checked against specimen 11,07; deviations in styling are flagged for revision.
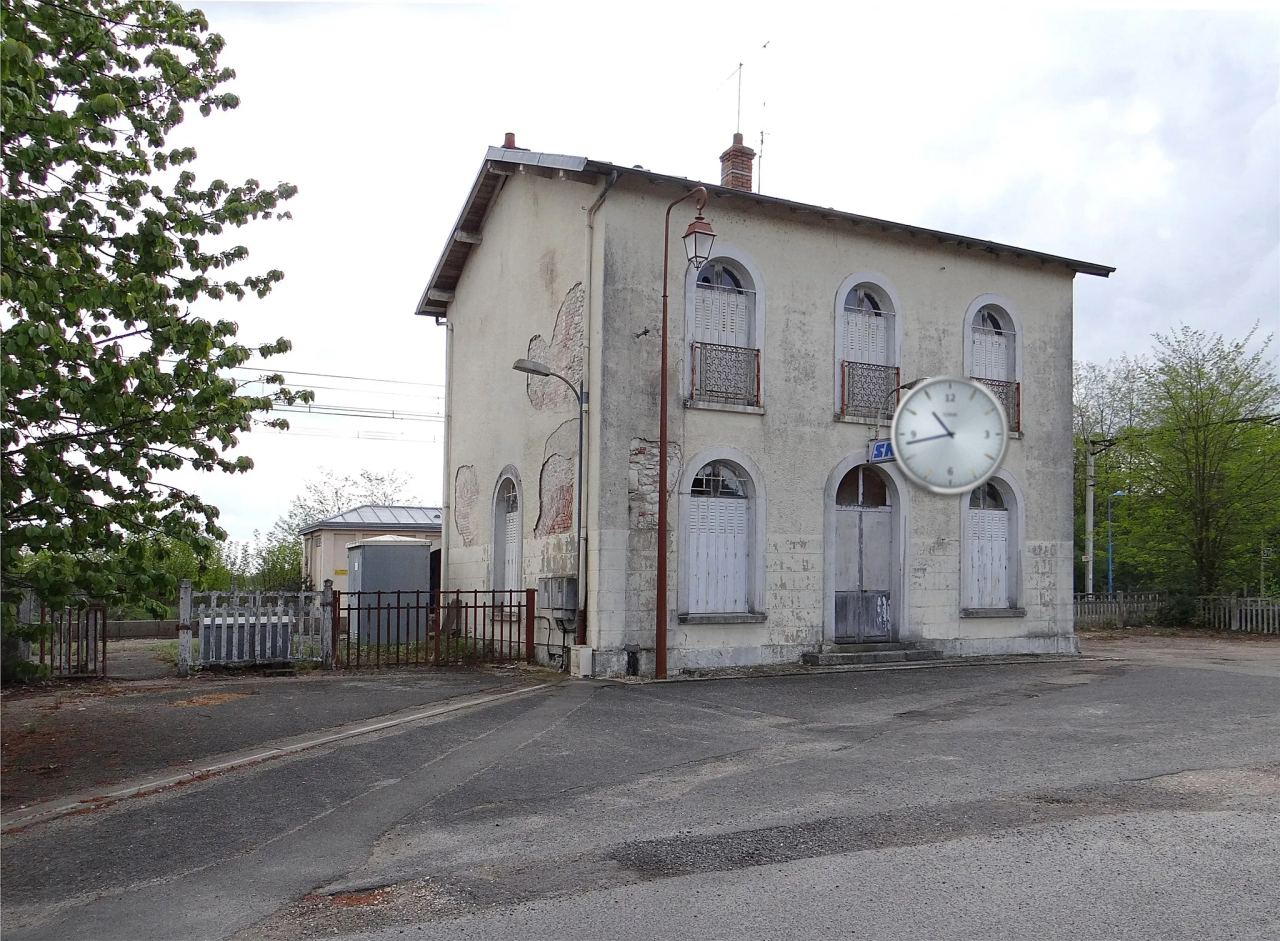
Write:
10,43
